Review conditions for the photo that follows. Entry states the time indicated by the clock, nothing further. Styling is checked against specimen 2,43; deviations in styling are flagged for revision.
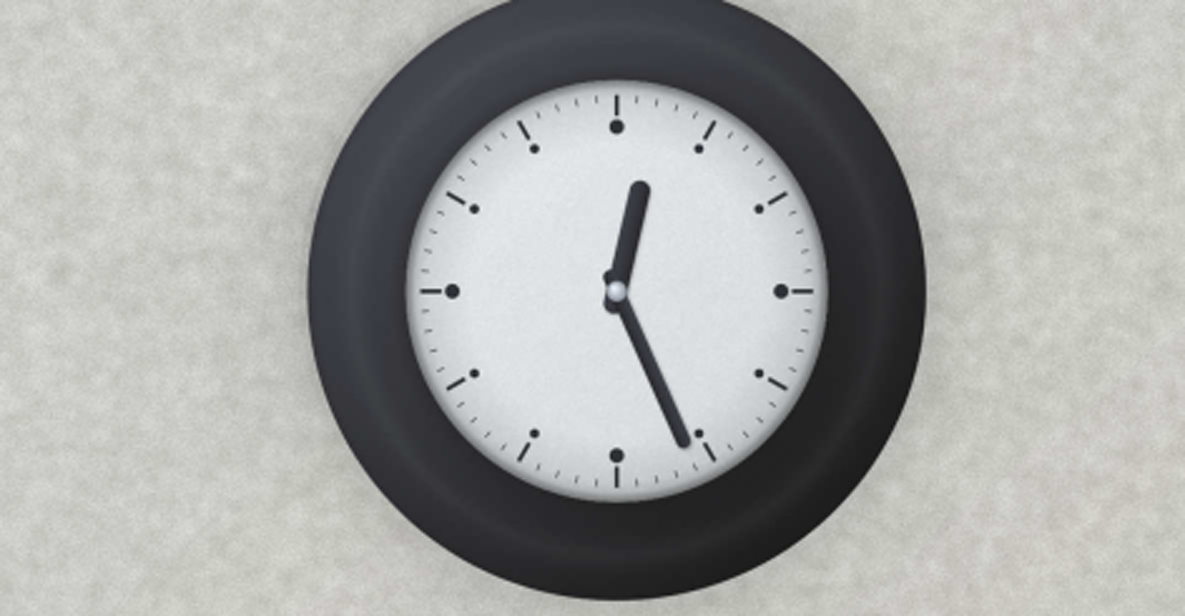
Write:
12,26
